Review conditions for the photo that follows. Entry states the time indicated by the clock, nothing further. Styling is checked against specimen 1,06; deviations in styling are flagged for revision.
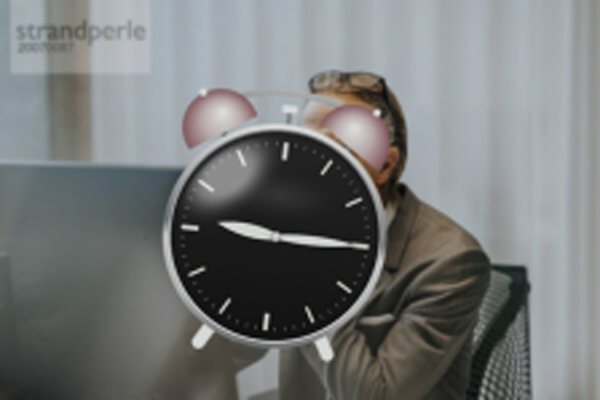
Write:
9,15
